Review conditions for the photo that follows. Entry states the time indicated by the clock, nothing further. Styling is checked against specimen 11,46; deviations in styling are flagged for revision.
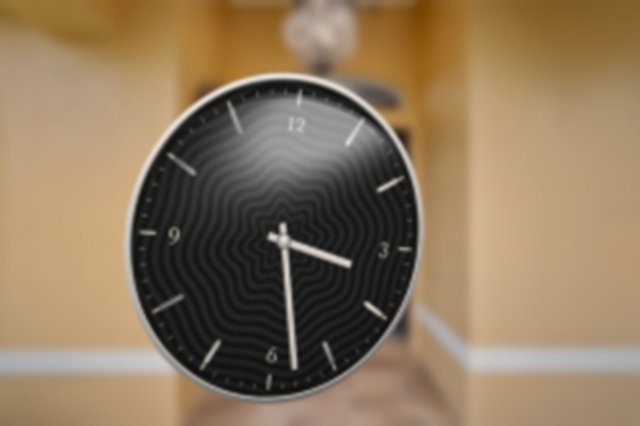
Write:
3,28
